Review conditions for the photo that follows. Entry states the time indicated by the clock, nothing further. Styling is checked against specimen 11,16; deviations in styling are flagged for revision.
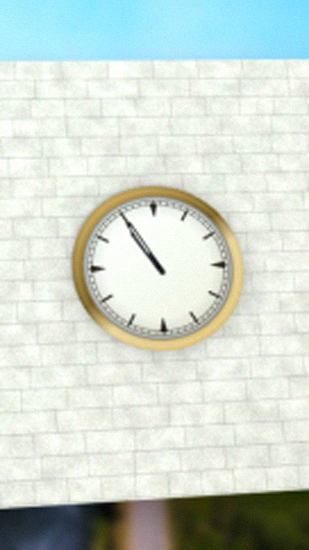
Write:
10,55
